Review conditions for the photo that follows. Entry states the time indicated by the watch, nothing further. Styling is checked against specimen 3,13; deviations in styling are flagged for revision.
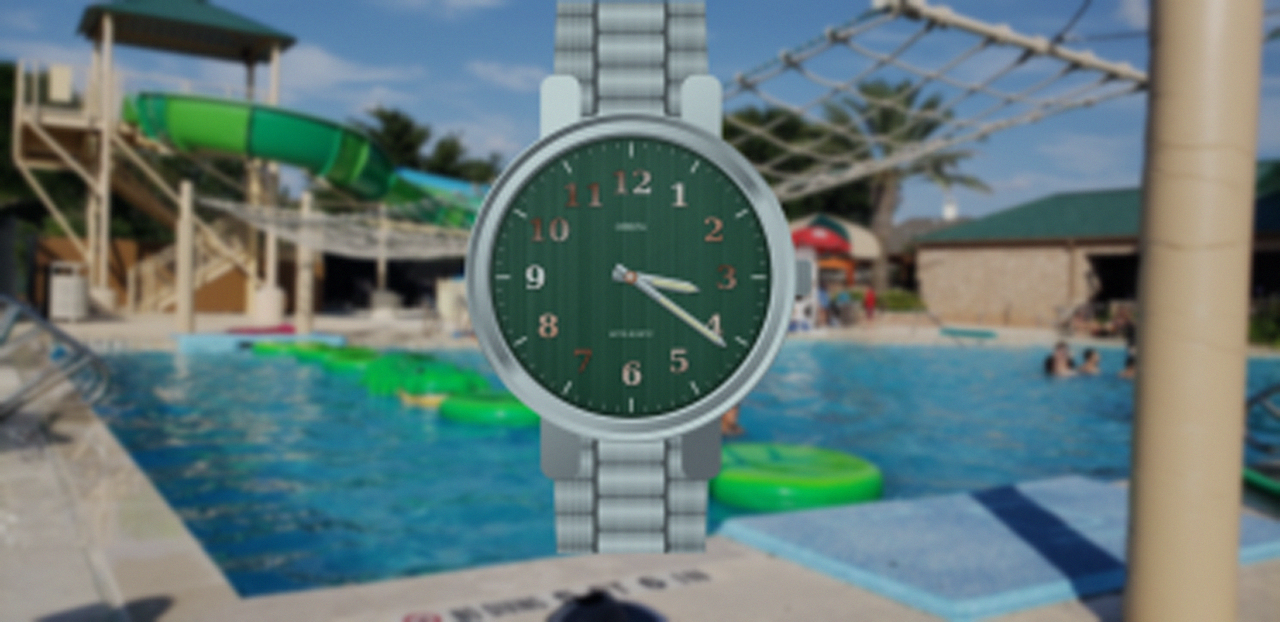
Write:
3,21
